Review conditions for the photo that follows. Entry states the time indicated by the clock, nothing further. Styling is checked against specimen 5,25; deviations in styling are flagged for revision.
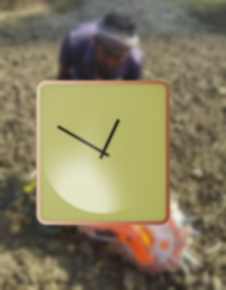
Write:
12,50
